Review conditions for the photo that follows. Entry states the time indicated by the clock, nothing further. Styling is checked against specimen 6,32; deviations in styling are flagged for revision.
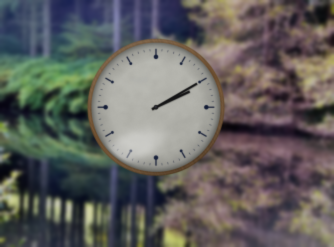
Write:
2,10
